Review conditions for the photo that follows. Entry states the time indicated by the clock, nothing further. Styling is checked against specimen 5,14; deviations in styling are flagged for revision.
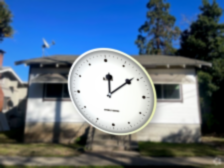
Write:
12,09
